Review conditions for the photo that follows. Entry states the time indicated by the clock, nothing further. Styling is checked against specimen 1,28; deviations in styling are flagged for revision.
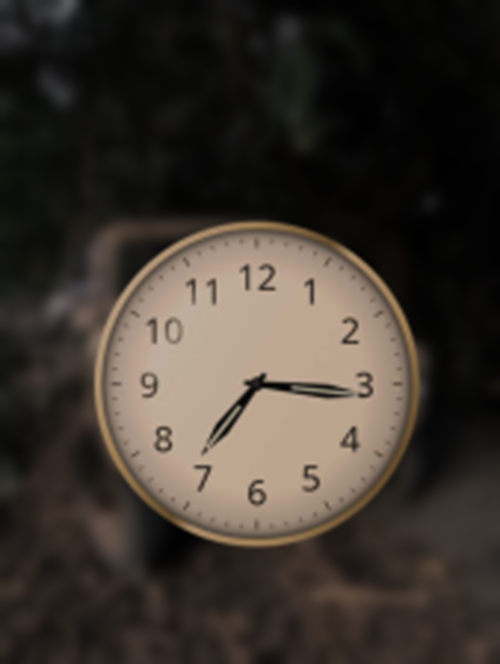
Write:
7,16
